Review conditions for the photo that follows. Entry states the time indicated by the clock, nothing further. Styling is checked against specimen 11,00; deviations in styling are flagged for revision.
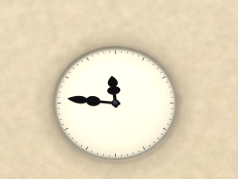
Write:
11,46
